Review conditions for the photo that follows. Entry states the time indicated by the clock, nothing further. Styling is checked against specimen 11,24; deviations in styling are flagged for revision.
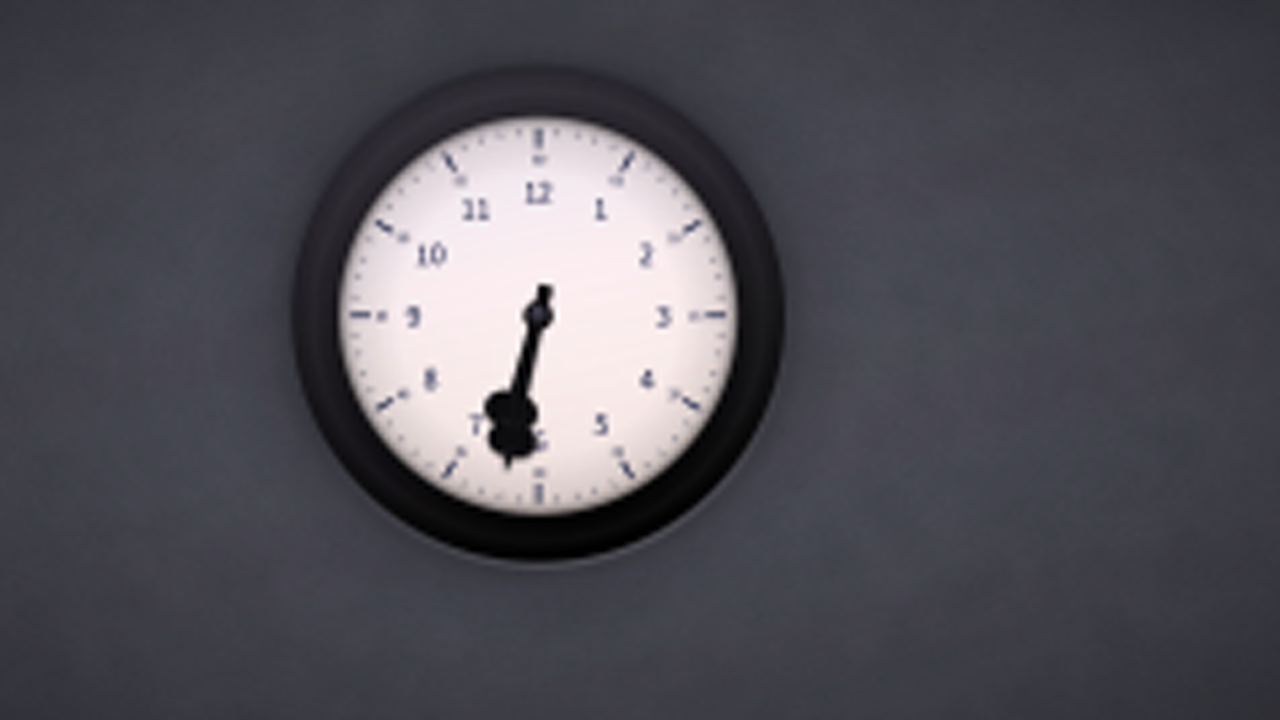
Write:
6,32
